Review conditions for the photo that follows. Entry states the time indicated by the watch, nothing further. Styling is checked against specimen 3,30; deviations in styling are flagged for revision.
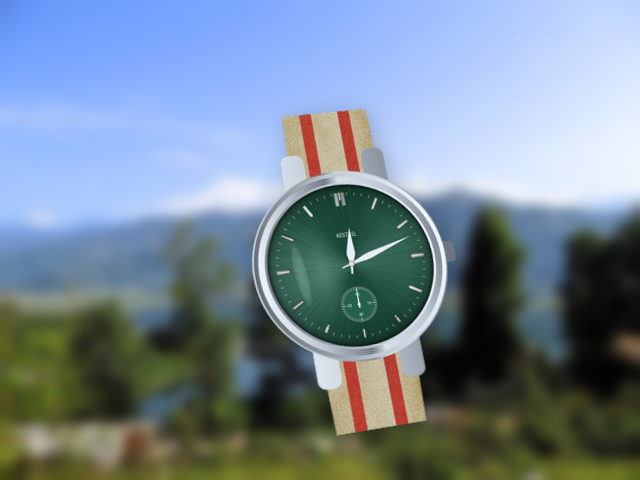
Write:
12,12
